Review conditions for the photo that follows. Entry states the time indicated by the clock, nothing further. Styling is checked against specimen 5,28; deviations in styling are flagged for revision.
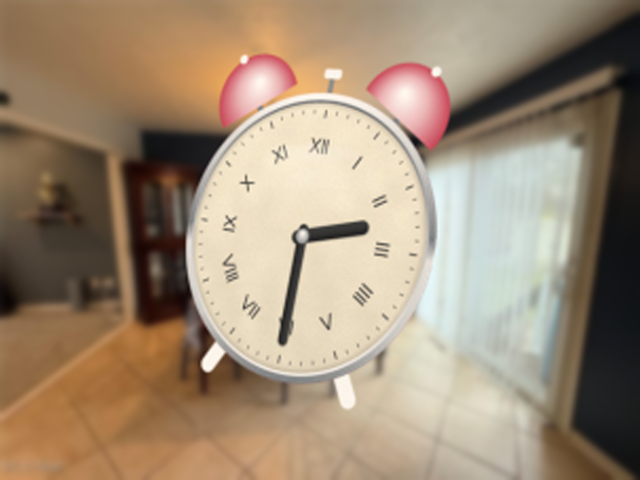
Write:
2,30
